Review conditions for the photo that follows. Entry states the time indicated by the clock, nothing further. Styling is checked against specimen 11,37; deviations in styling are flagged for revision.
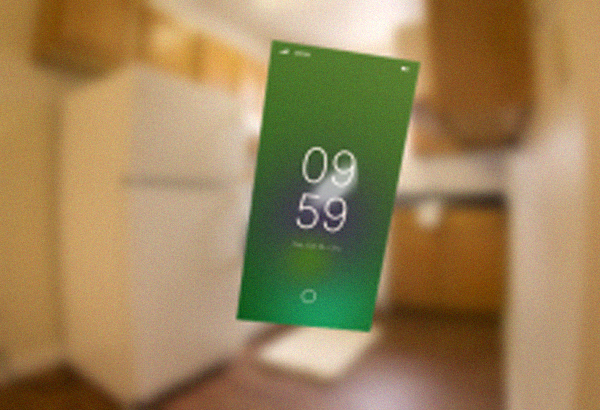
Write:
9,59
